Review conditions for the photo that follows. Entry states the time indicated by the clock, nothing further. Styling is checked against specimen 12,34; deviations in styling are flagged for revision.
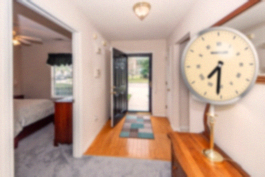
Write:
7,31
